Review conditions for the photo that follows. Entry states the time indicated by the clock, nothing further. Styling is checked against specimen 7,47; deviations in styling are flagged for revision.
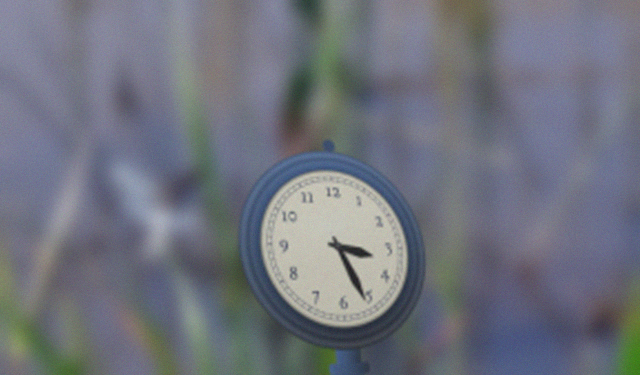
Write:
3,26
